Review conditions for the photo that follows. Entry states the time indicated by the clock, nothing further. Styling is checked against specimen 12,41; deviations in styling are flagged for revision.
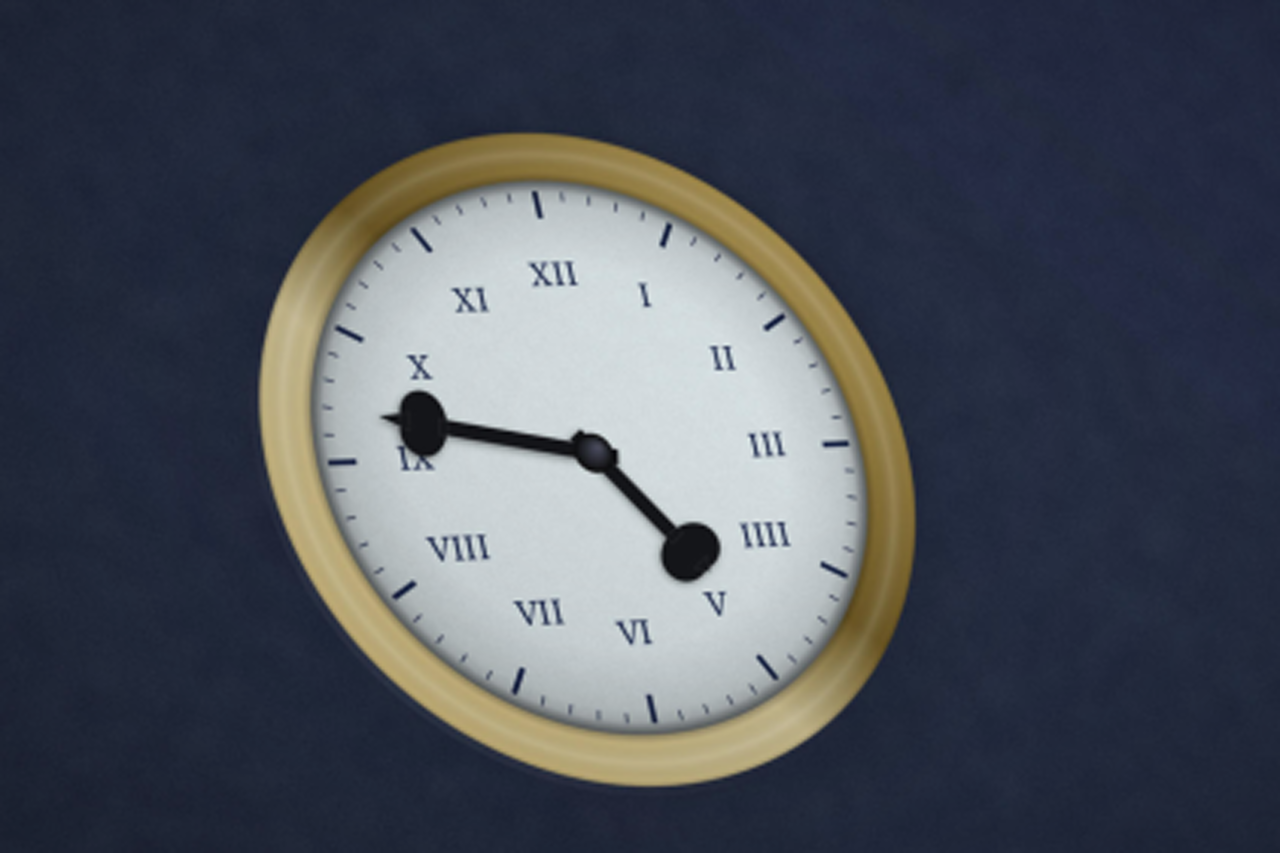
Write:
4,47
